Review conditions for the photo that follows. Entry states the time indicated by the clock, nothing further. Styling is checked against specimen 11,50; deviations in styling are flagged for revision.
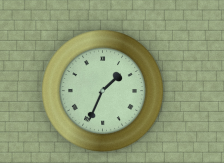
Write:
1,34
